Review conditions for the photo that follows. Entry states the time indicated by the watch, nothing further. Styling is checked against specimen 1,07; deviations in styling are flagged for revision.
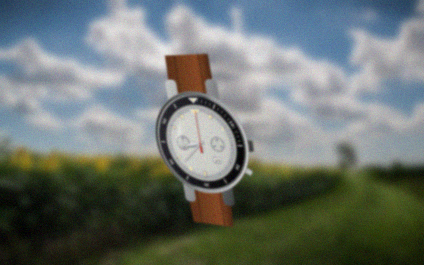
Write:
8,38
